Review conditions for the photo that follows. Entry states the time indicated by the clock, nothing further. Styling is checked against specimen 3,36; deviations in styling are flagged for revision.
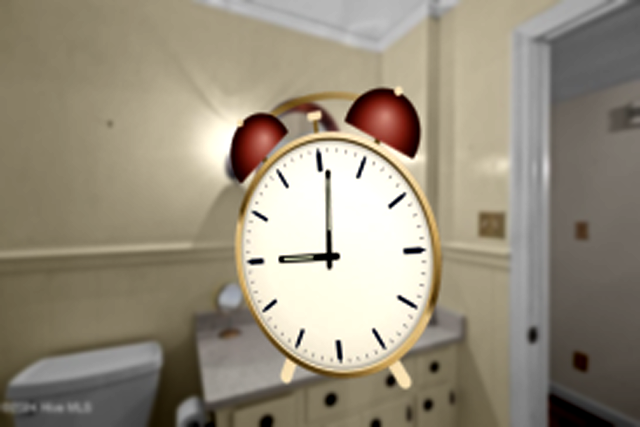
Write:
9,01
